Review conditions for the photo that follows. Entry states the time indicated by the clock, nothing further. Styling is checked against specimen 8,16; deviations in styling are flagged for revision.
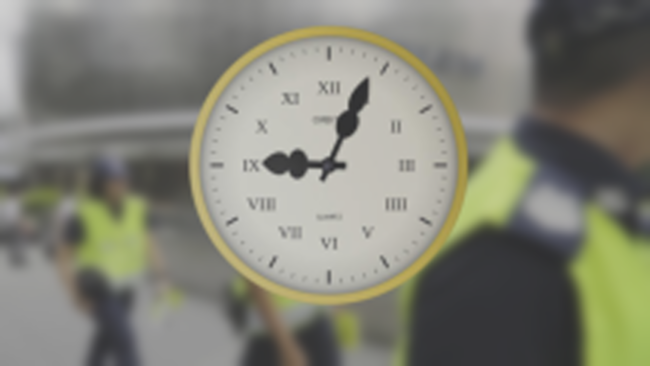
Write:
9,04
